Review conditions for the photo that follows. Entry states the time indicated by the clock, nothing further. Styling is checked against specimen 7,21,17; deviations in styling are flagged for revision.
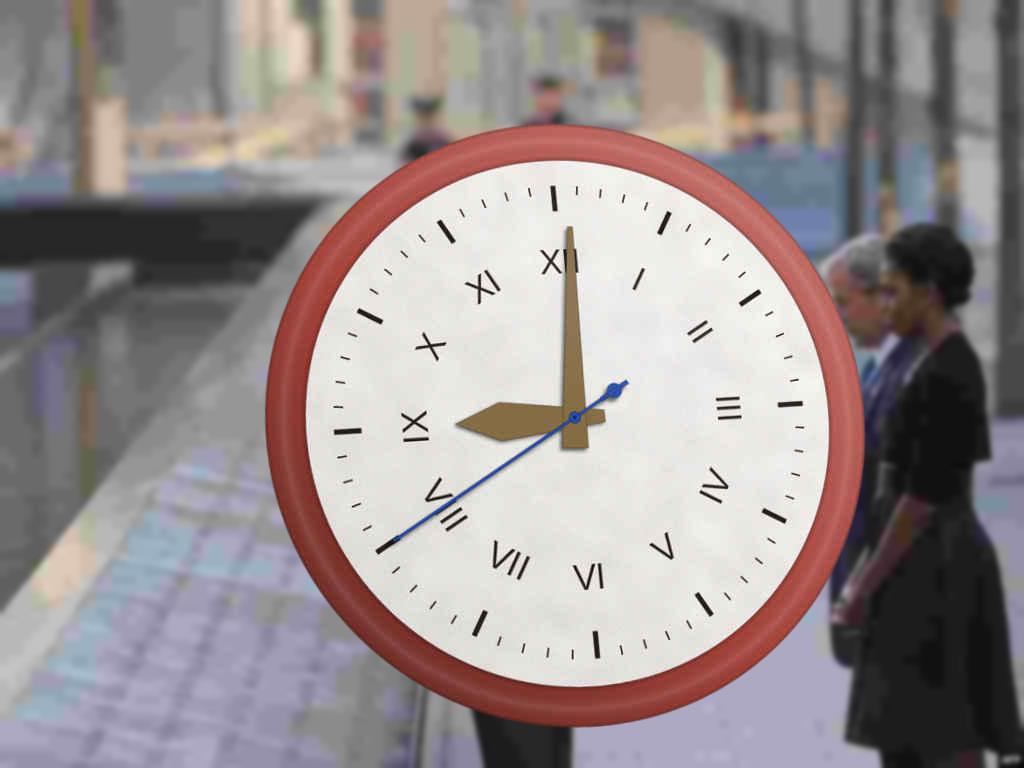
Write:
9,00,40
